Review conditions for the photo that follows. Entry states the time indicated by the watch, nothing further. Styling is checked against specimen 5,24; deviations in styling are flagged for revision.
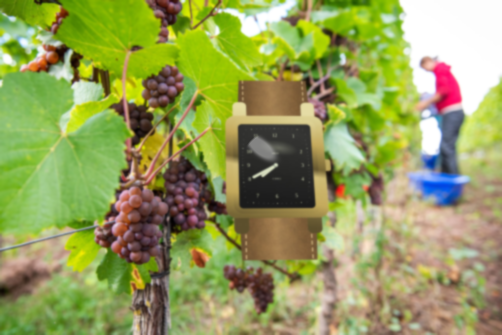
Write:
7,40
